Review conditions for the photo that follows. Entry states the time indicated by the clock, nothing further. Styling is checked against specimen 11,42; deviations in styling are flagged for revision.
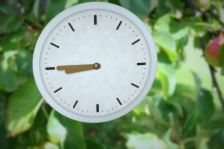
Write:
8,45
